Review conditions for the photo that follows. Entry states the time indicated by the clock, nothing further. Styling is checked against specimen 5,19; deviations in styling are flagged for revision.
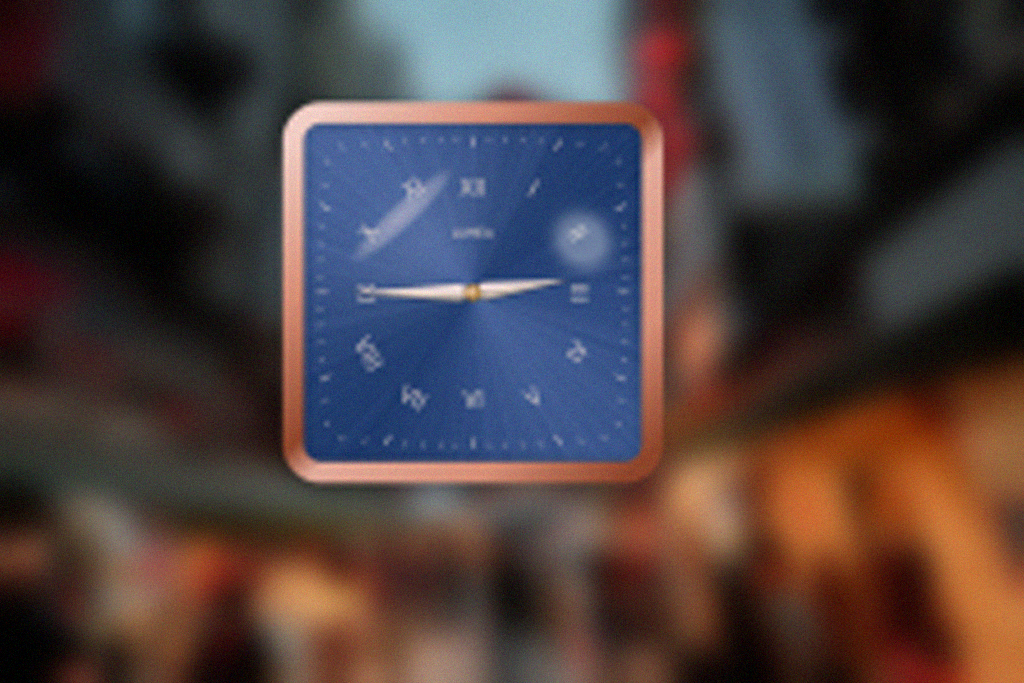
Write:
2,45
